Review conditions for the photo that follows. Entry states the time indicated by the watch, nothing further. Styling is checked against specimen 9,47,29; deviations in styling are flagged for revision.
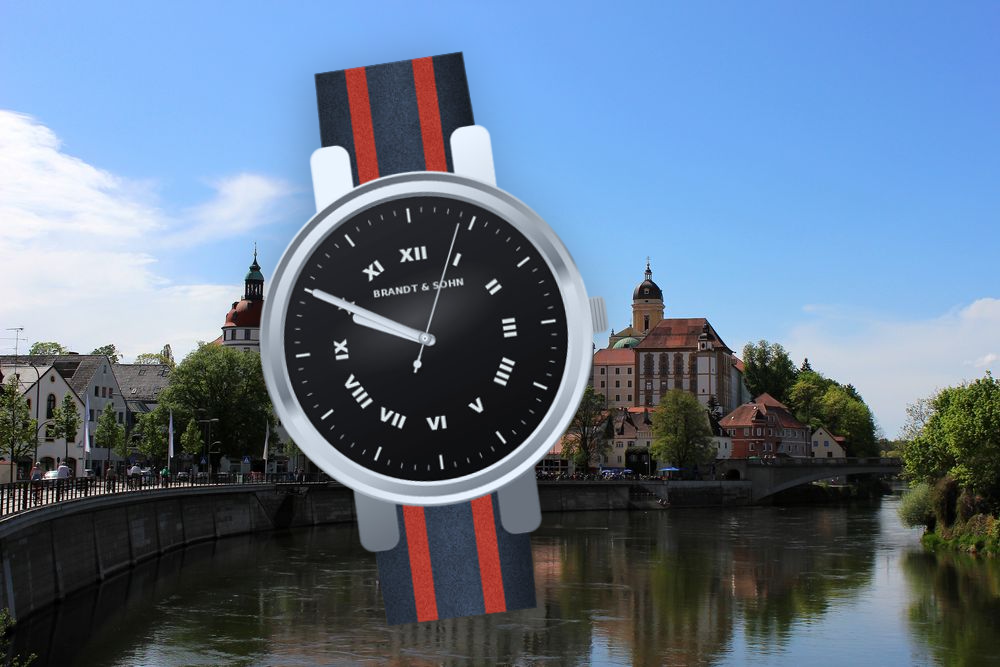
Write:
9,50,04
